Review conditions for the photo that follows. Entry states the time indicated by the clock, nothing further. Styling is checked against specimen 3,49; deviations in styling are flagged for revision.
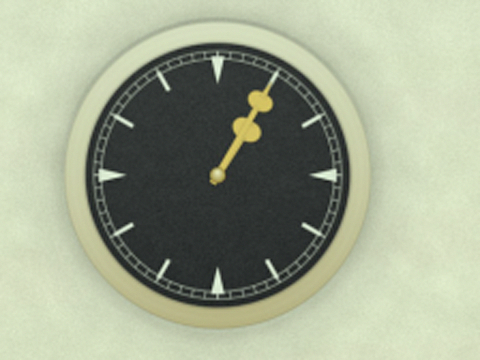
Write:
1,05
